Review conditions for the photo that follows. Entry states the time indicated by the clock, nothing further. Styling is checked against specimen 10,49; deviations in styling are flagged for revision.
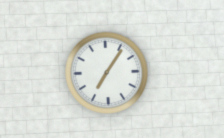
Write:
7,06
